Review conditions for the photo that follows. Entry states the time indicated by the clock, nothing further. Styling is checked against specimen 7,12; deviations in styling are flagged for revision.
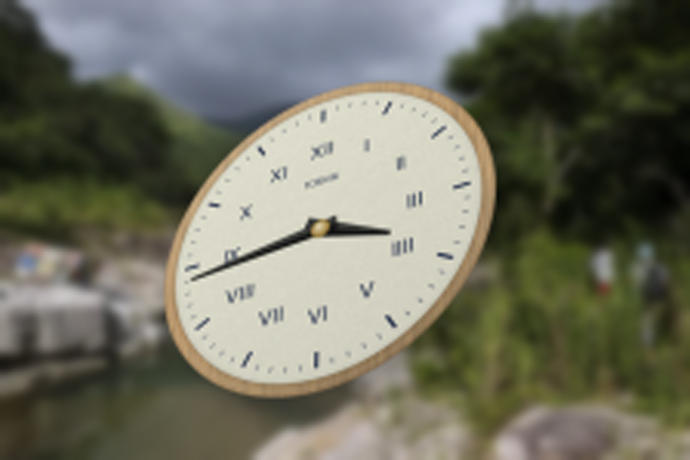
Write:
3,44
